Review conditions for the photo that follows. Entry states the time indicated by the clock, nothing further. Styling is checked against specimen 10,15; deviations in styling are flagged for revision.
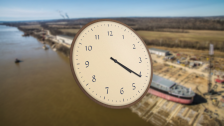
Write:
4,21
